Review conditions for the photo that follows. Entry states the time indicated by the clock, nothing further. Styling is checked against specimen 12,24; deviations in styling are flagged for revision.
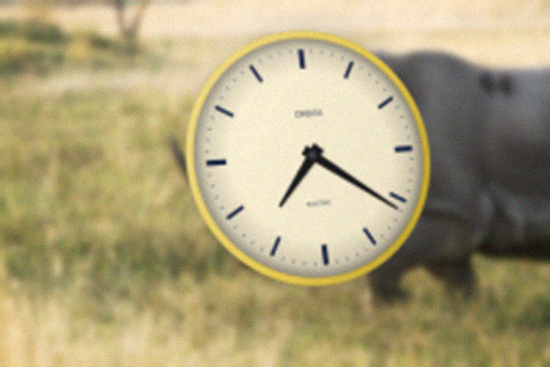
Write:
7,21
